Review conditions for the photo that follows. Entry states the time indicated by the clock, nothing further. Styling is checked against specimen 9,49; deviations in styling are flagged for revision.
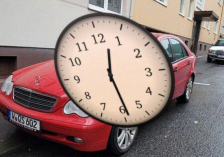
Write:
12,29
